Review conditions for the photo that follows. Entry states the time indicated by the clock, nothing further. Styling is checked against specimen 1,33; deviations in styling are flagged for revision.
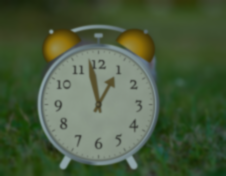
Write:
12,58
